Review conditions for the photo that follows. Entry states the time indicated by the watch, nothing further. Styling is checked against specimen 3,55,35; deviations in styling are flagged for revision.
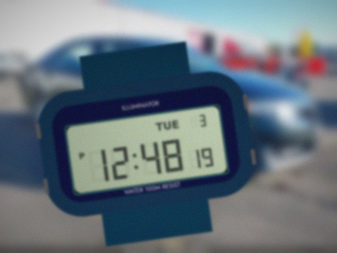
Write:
12,48,19
